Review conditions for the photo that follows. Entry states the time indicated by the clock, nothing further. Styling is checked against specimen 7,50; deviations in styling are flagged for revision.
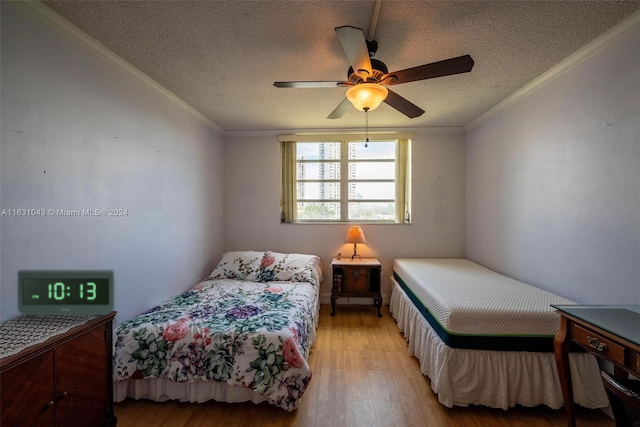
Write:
10,13
